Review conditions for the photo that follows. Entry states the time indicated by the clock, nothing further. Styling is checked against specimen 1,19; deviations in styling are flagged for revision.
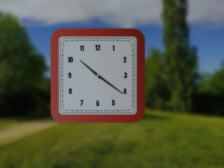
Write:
10,21
